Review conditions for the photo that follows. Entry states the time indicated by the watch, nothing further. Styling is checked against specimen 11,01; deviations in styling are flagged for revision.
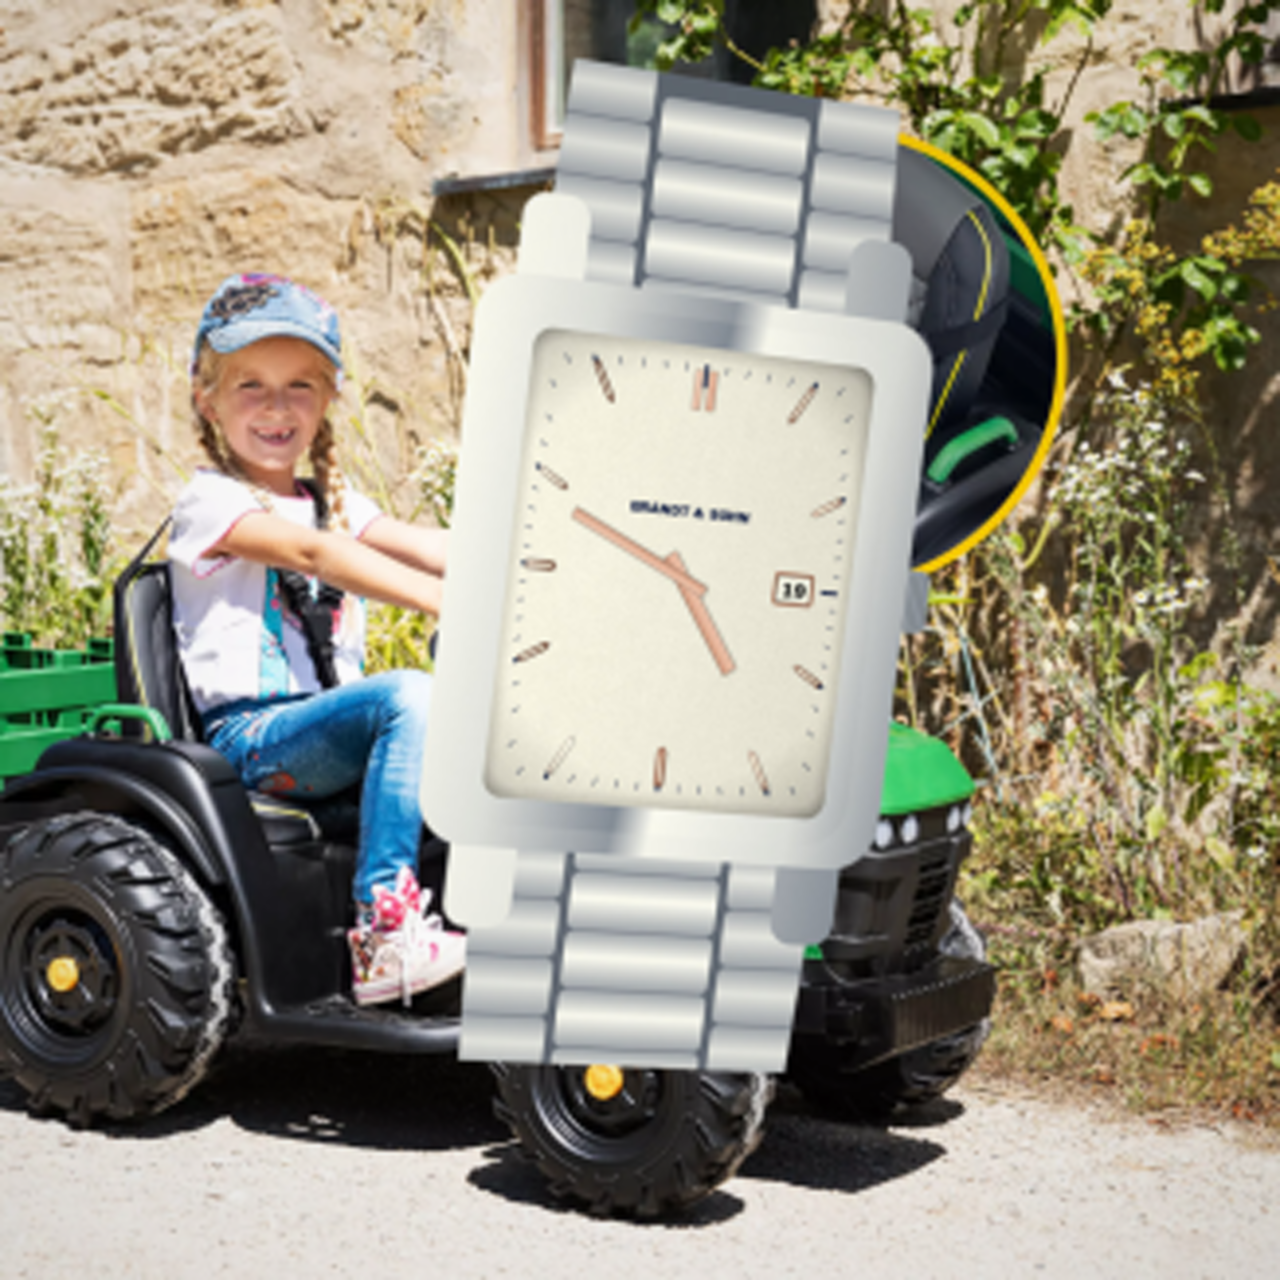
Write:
4,49
